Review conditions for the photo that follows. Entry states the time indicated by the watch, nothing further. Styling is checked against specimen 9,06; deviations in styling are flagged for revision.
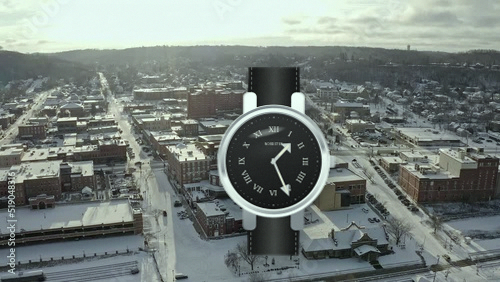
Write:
1,26
